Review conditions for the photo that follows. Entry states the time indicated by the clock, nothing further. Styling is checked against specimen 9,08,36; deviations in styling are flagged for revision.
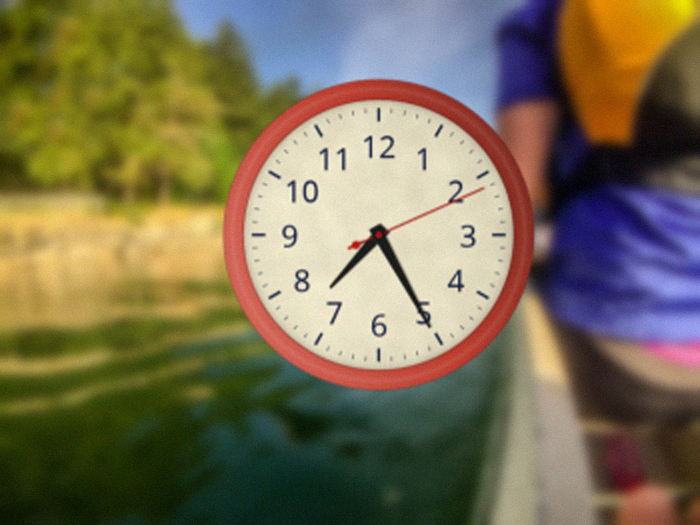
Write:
7,25,11
